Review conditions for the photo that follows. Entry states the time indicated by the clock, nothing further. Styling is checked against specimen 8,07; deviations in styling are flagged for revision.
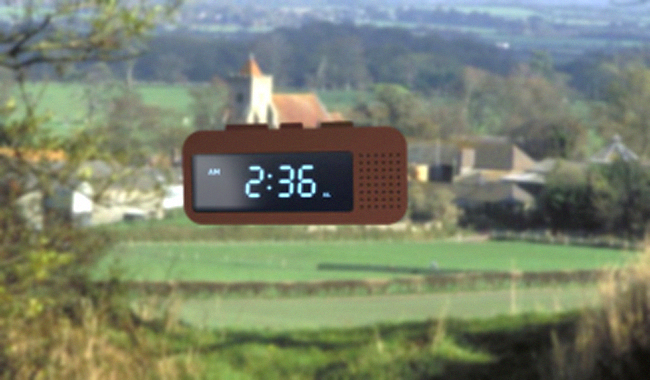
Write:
2,36
